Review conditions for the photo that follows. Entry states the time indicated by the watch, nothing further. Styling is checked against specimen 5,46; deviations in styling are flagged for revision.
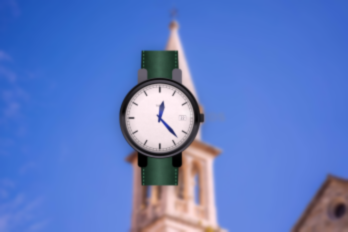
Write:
12,23
